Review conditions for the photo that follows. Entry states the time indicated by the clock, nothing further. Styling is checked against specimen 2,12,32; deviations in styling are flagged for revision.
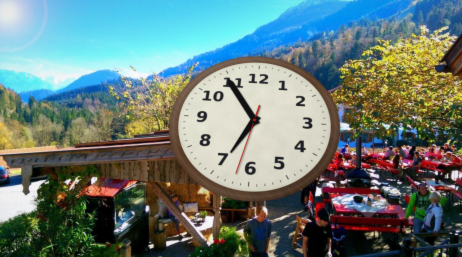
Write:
6,54,32
